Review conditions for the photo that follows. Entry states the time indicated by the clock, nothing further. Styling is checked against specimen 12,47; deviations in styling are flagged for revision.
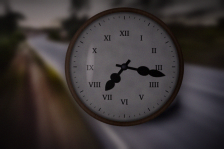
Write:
7,17
